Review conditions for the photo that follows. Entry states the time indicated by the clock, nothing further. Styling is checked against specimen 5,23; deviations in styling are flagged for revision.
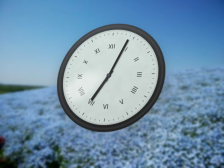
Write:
7,04
